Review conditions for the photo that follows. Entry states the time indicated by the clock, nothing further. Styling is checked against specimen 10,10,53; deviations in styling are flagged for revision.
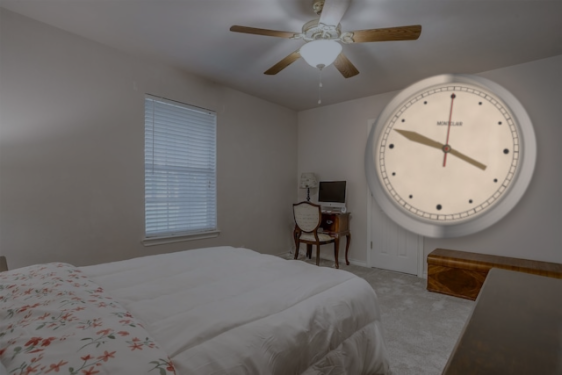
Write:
3,48,00
